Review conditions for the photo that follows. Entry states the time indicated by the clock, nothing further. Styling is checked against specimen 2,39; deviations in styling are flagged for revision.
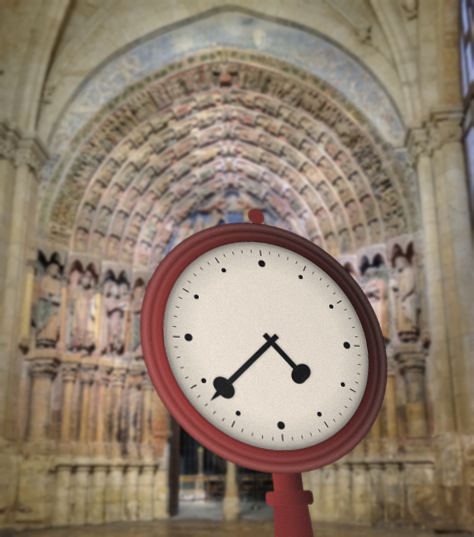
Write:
4,38
